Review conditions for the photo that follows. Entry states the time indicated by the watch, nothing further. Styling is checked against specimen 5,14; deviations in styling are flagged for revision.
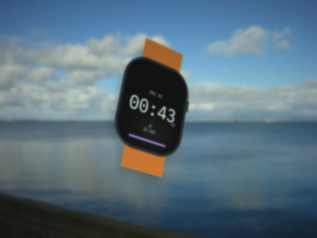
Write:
0,43
